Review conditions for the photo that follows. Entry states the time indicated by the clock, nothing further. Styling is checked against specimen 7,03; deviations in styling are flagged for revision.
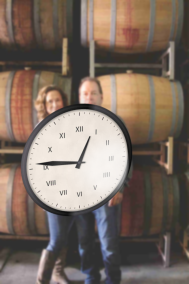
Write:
12,46
